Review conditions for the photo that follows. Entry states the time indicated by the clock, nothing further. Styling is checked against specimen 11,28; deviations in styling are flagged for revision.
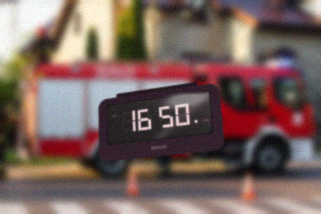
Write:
16,50
